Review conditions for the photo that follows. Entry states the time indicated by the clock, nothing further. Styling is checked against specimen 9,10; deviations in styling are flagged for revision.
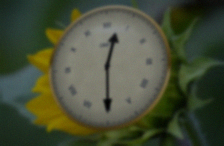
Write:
12,30
